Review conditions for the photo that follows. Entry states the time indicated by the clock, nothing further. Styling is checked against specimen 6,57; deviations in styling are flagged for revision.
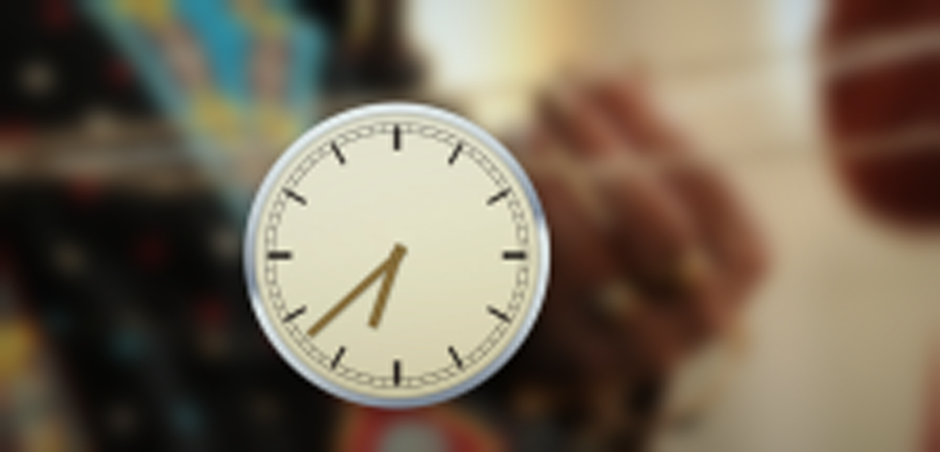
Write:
6,38
